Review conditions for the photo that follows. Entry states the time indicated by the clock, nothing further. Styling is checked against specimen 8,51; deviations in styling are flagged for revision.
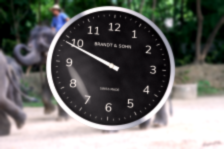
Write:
9,49
